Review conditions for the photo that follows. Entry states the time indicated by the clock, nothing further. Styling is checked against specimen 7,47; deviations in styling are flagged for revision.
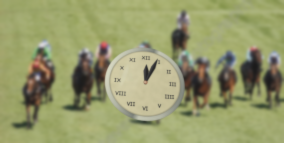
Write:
12,04
